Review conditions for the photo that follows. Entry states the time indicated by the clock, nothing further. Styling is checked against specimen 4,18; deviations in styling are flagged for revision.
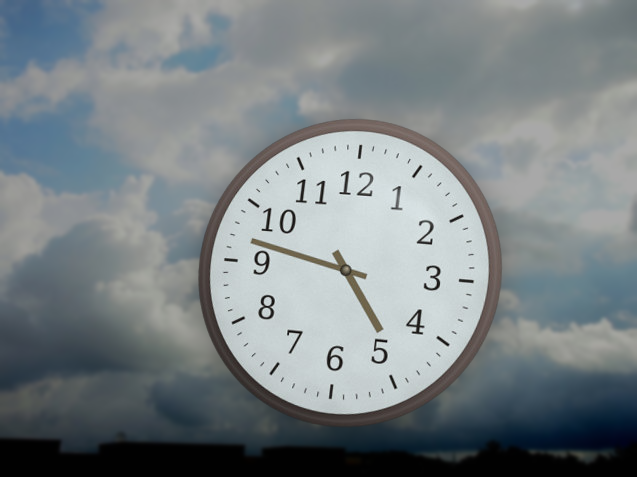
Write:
4,47
